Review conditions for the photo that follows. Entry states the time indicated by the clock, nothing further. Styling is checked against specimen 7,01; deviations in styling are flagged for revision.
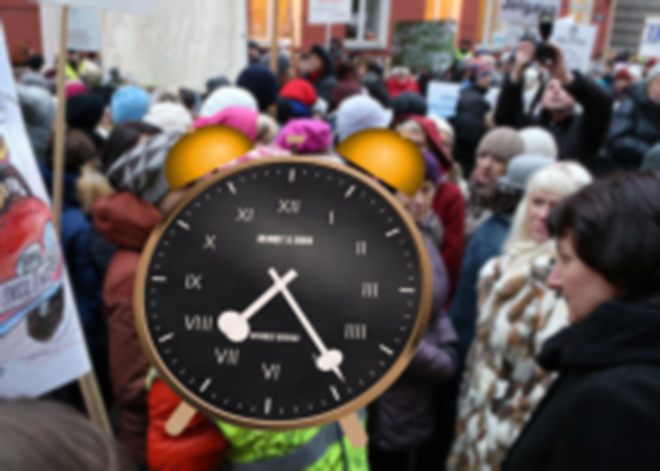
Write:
7,24
